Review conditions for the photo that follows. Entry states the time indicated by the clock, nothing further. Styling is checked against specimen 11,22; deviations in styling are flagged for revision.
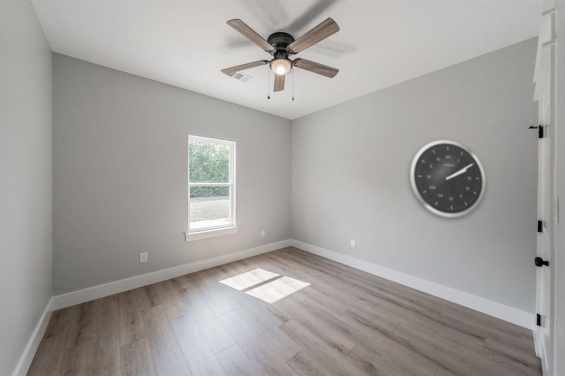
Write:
2,10
